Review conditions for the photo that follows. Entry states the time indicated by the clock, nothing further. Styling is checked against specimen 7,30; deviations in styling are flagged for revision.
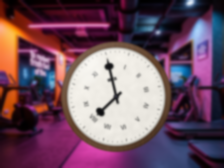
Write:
8,00
